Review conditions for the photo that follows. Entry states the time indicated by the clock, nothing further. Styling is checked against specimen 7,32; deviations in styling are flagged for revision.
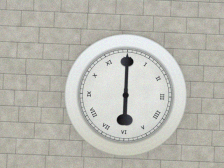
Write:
6,00
